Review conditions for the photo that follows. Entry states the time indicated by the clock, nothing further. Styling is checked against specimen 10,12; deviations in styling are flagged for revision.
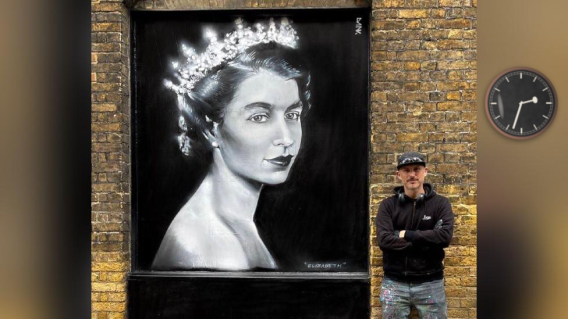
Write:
2,33
